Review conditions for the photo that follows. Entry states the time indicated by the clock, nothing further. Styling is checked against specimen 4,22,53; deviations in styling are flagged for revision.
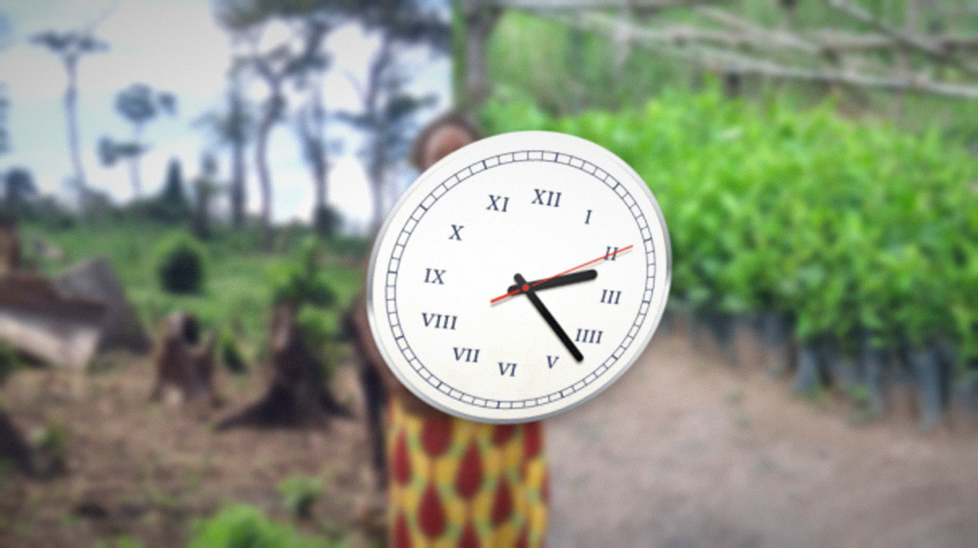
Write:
2,22,10
